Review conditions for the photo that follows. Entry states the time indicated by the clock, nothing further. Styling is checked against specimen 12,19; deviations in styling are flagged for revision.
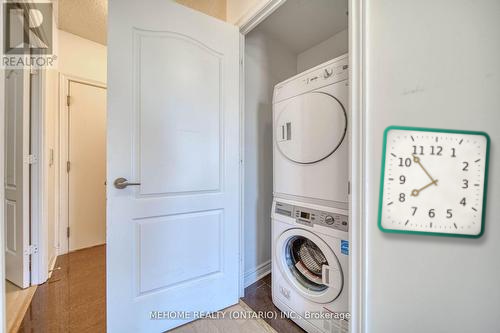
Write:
7,53
